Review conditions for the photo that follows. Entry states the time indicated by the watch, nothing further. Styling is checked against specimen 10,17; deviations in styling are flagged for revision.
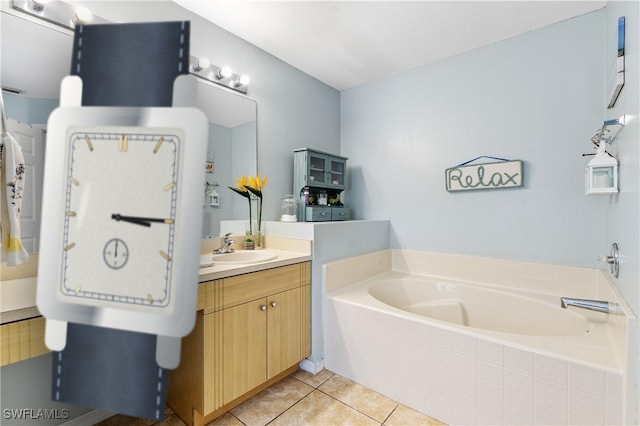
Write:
3,15
